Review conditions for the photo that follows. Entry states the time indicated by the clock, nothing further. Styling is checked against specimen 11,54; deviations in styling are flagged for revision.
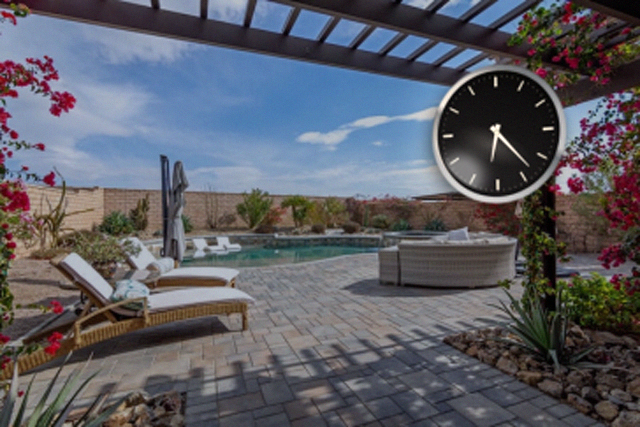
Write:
6,23
